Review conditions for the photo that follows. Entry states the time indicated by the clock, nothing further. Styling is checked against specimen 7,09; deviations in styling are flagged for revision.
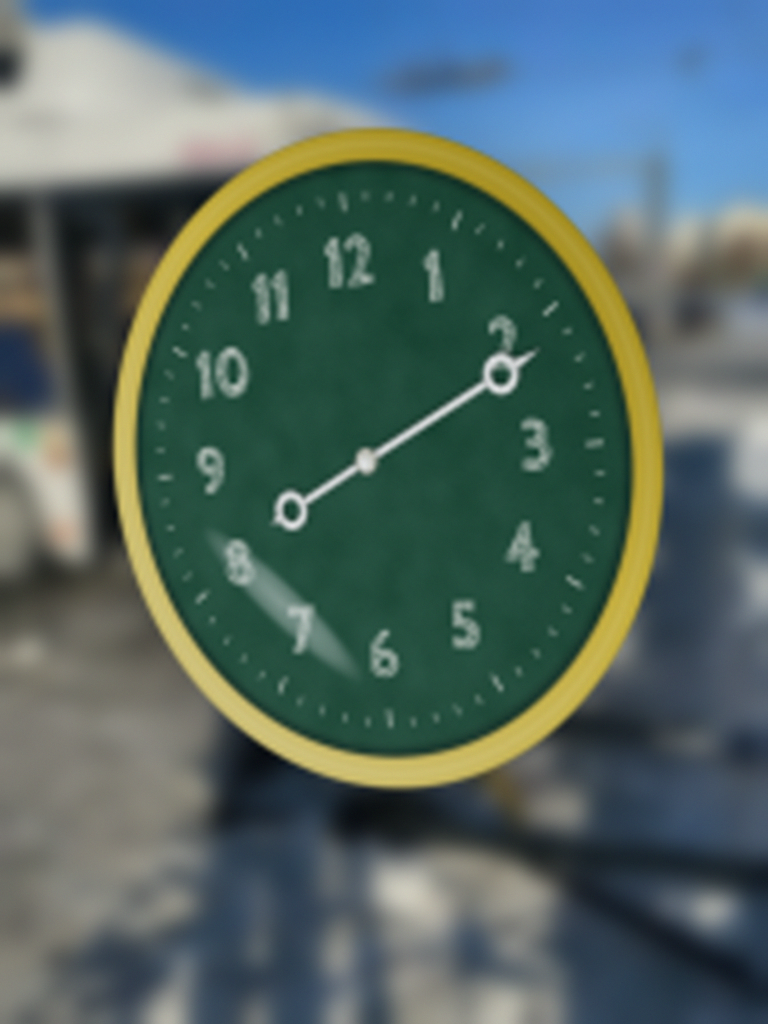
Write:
8,11
